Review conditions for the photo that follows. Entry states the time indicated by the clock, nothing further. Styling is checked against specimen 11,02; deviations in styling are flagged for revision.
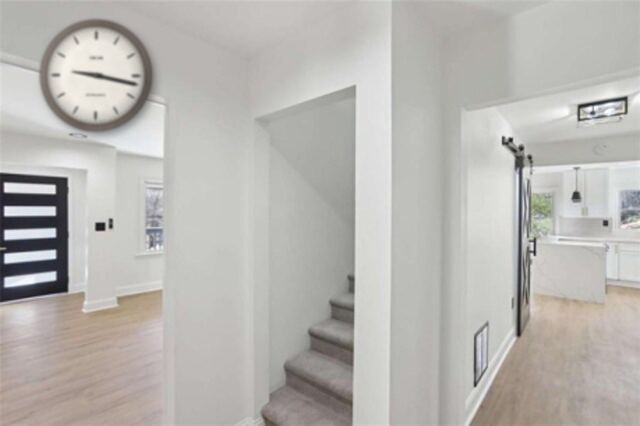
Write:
9,17
